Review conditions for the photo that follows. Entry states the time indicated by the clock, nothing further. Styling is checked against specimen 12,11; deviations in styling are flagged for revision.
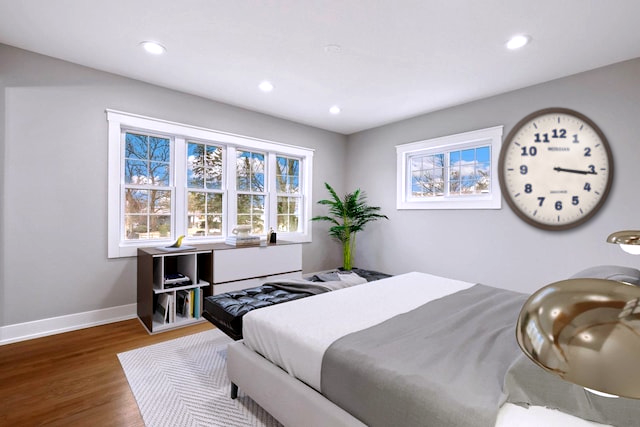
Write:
3,16
